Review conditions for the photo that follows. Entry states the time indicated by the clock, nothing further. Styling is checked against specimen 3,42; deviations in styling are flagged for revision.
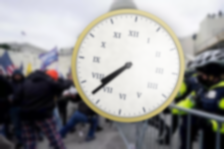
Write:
7,37
